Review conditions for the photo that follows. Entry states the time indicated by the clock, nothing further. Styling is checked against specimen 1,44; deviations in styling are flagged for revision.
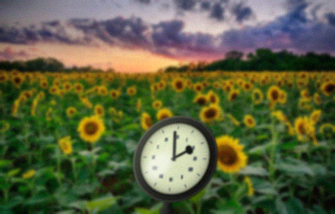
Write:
1,59
